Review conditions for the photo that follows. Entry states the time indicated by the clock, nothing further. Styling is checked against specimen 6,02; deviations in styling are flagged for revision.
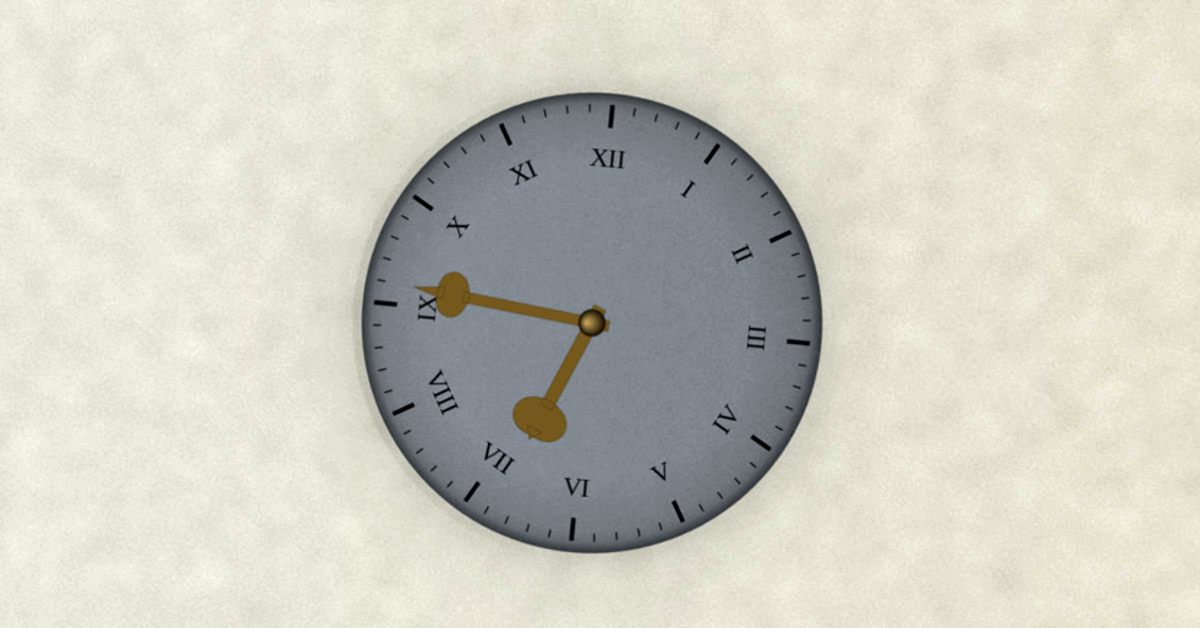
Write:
6,46
